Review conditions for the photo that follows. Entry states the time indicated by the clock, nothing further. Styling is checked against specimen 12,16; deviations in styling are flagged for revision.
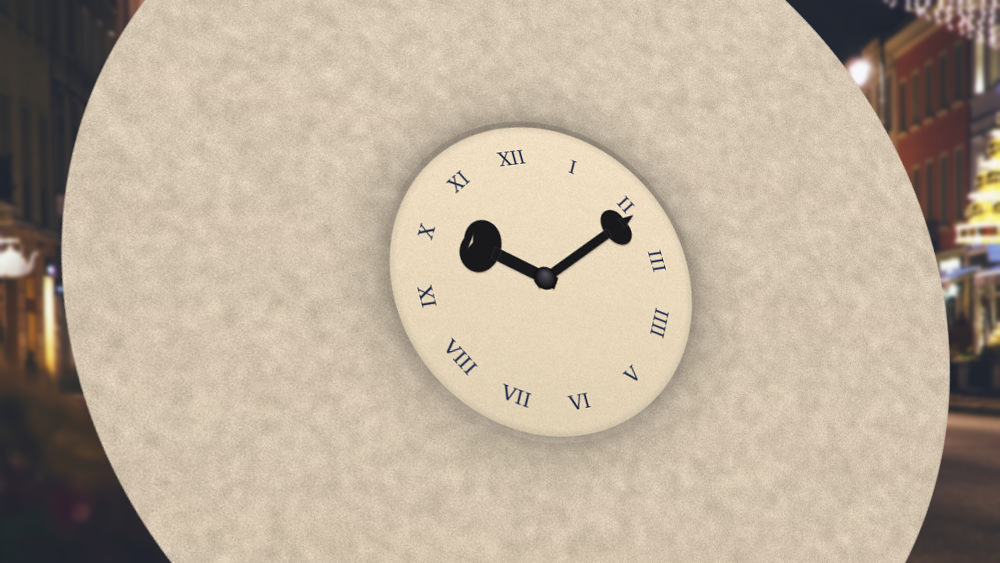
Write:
10,11
